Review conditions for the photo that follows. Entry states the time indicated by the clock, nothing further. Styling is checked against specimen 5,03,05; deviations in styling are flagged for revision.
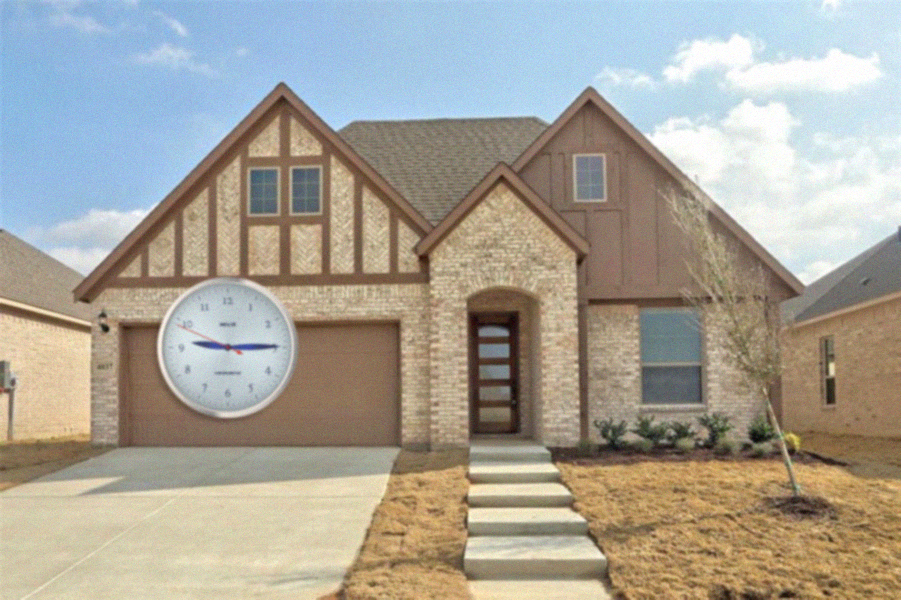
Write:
9,14,49
